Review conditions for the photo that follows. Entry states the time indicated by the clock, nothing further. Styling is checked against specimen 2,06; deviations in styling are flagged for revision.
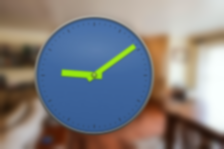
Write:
9,09
